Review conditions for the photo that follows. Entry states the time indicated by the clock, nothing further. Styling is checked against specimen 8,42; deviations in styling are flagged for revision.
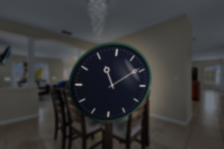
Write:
11,09
